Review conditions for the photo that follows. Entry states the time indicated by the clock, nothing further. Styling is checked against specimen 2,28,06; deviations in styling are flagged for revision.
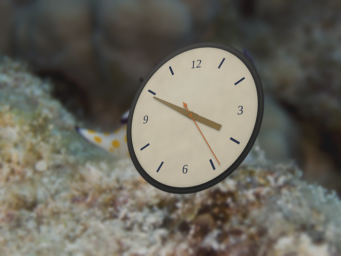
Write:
3,49,24
